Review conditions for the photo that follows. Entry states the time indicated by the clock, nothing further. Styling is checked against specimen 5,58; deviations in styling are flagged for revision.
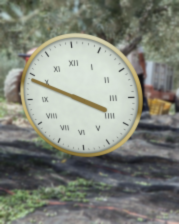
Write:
3,49
